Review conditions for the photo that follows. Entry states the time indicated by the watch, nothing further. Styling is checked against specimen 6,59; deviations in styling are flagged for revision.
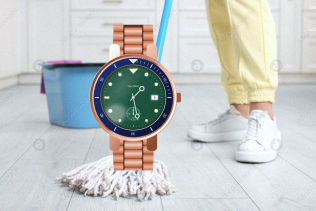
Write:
1,28
